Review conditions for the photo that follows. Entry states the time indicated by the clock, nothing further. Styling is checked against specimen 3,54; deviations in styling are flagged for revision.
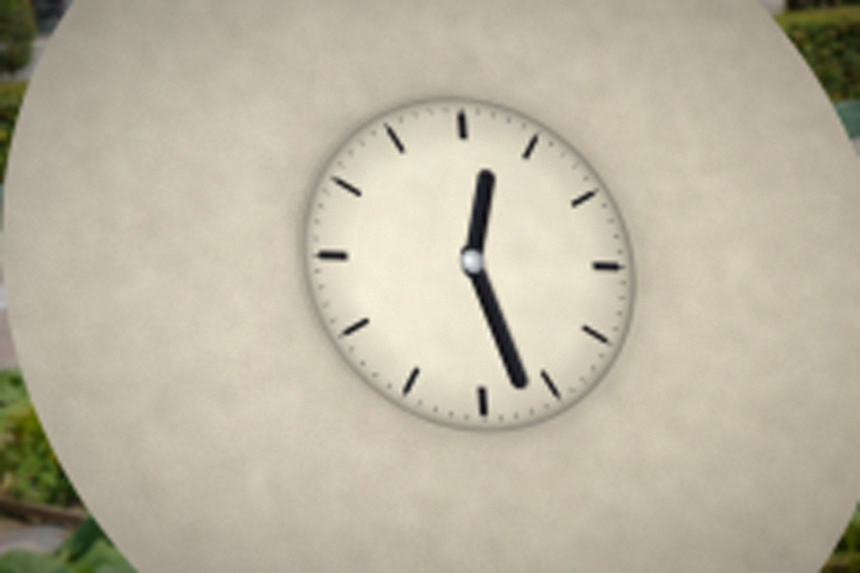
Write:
12,27
